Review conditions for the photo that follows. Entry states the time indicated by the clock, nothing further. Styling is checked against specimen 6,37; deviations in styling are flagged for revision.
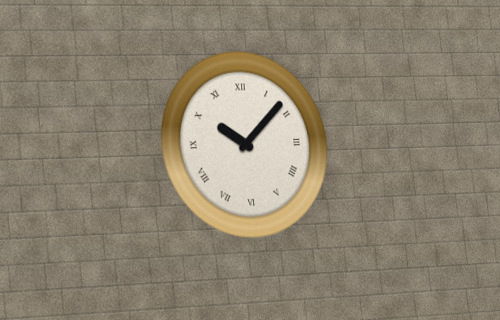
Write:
10,08
